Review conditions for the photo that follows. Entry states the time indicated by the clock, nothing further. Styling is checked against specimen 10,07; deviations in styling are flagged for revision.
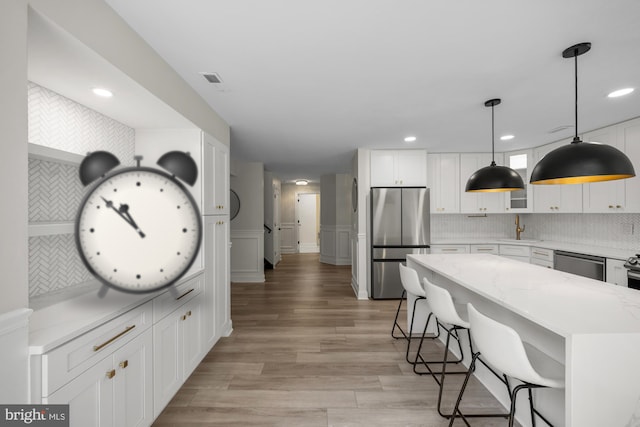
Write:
10,52
